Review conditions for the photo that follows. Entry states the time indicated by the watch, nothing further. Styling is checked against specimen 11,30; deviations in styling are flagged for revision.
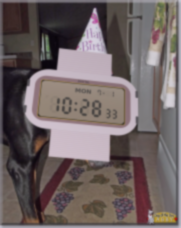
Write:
10,28
